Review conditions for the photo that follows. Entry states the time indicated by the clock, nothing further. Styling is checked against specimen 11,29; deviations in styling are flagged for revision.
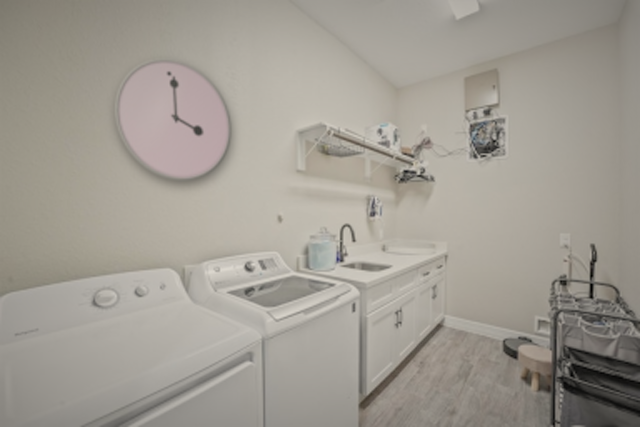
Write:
4,01
